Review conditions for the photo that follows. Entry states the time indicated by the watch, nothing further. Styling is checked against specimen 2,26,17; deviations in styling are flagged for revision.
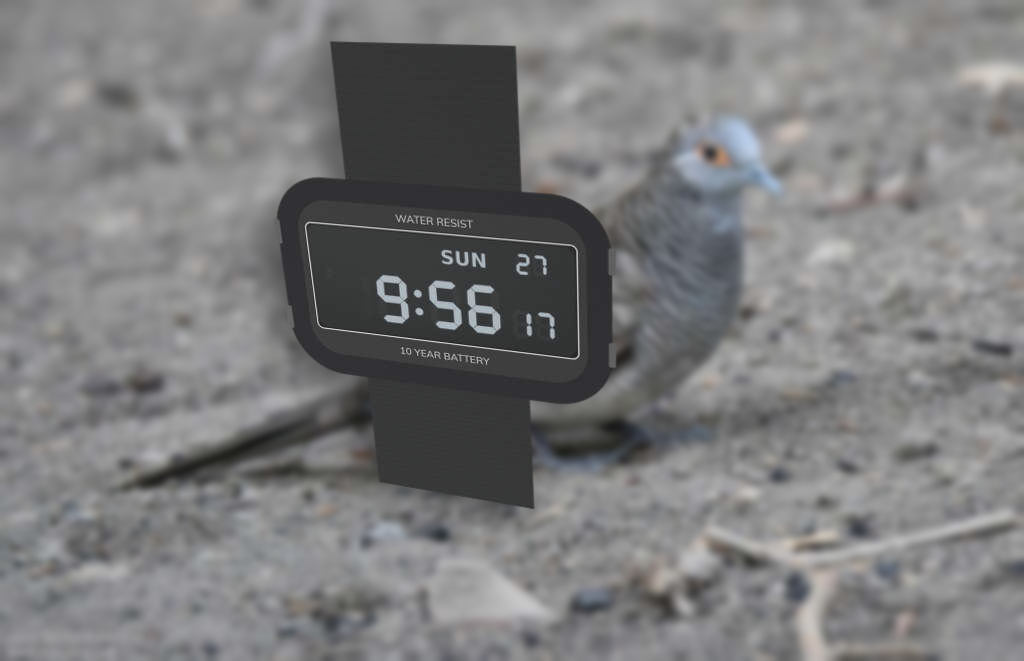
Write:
9,56,17
